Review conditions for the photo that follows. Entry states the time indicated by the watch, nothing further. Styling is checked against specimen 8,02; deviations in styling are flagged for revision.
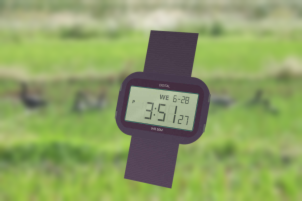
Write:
3,51
